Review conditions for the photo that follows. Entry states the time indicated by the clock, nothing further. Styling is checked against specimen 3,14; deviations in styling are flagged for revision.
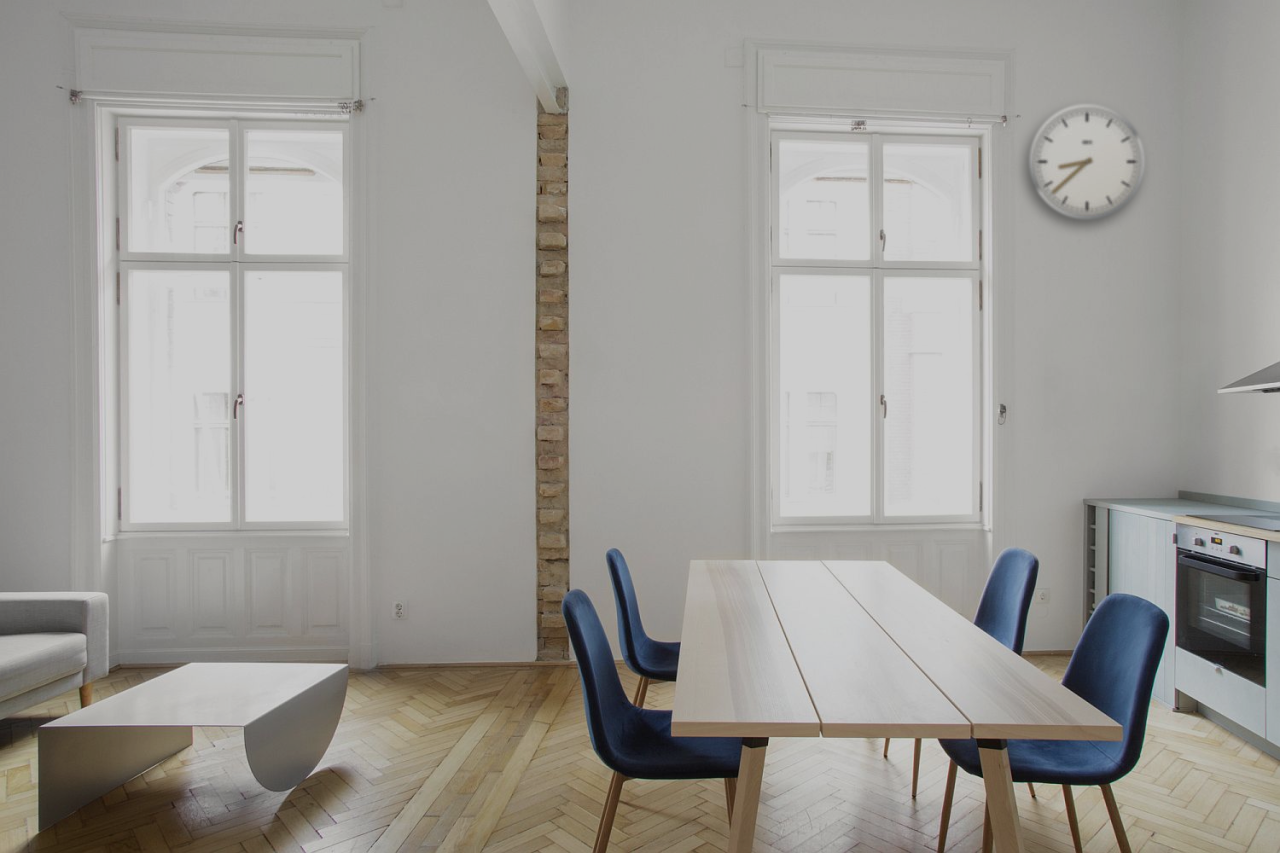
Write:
8,38
